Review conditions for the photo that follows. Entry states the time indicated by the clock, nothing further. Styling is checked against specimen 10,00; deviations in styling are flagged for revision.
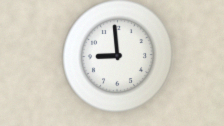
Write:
8,59
